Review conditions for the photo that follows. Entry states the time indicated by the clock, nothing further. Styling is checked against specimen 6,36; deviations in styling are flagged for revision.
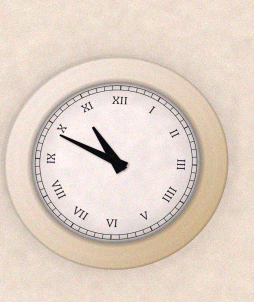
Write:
10,49
